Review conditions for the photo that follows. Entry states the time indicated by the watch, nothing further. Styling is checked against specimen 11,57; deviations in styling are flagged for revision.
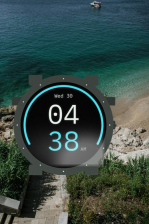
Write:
4,38
